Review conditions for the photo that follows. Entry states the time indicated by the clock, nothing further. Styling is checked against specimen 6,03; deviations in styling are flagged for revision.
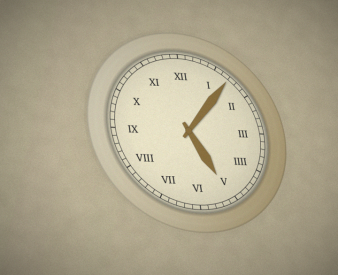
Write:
5,07
